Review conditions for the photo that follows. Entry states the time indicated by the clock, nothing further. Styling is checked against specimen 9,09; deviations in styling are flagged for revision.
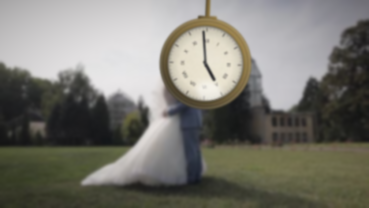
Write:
4,59
